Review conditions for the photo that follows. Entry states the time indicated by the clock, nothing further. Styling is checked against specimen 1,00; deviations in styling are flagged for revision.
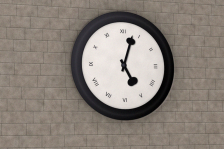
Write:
5,03
